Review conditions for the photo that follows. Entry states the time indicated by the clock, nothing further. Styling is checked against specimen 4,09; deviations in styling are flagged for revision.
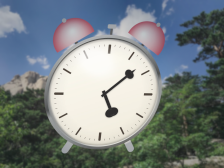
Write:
5,08
